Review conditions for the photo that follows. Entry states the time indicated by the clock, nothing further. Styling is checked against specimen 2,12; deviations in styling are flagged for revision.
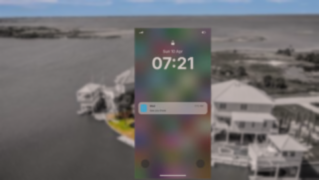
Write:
7,21
